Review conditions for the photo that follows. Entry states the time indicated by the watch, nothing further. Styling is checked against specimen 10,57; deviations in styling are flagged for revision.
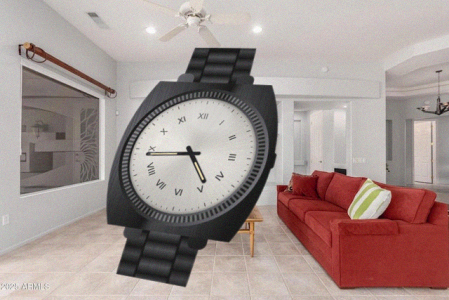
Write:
4,44
